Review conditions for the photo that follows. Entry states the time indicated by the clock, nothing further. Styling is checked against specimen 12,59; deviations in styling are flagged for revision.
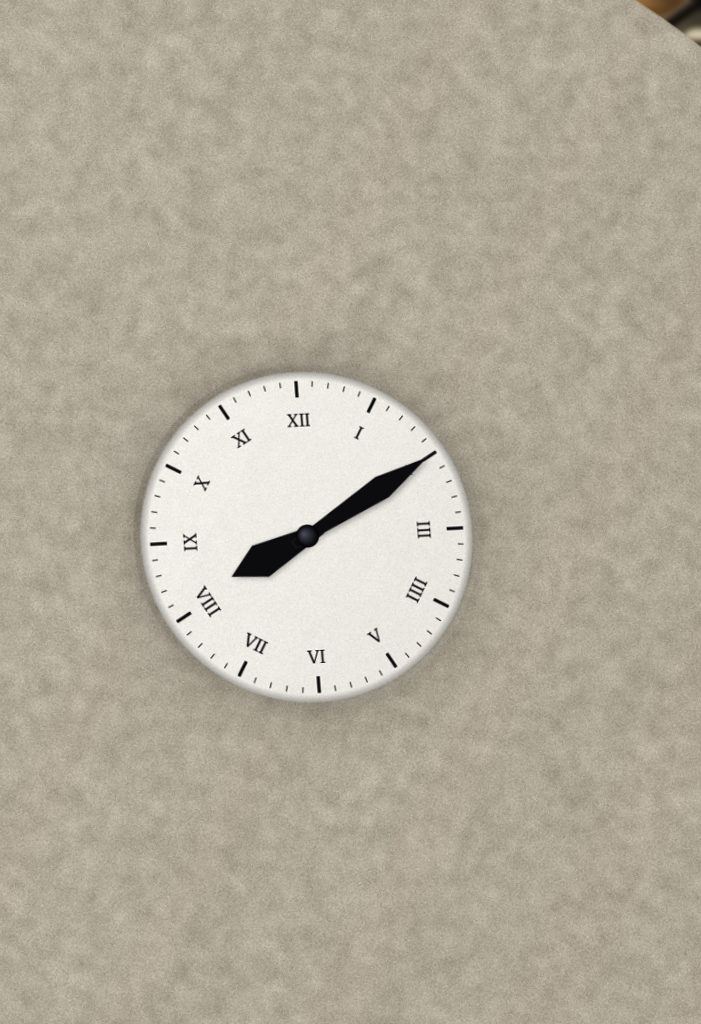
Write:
8,10
